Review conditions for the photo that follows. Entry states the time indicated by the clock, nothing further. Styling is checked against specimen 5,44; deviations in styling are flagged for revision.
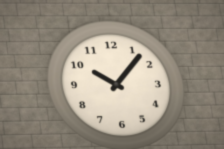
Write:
10,07
